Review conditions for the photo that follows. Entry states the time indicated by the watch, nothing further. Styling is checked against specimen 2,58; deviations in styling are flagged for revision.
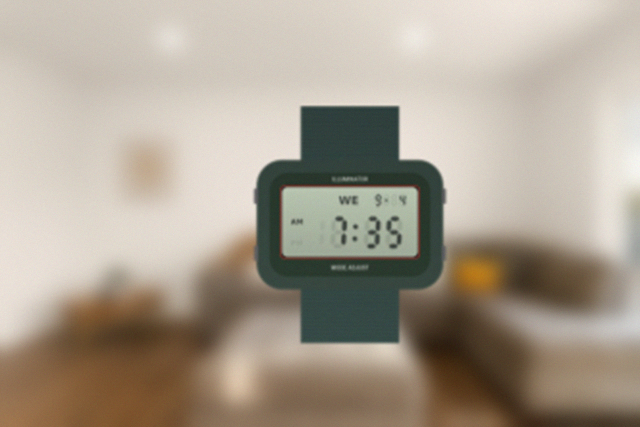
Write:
7,35
